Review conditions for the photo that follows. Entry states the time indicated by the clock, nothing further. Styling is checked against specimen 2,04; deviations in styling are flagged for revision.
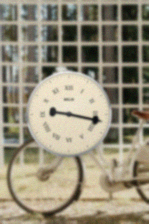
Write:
9,17
